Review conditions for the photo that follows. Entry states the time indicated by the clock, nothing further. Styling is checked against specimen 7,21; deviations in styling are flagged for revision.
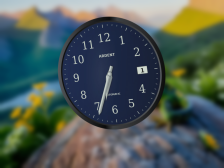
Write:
6,34
